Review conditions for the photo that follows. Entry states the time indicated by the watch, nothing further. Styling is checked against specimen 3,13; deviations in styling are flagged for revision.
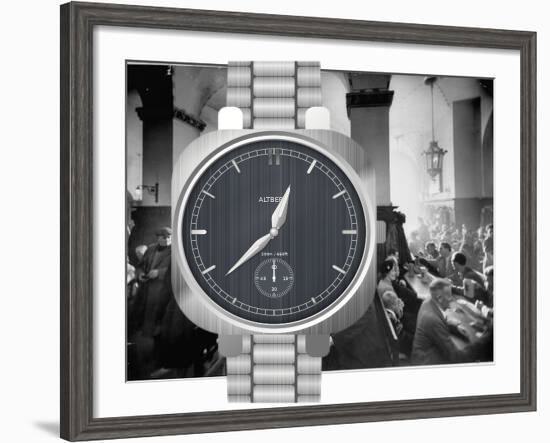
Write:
12,38
